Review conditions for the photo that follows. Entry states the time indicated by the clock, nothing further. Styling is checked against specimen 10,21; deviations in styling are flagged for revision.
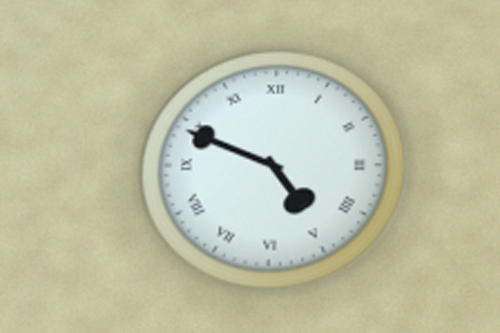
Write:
4,49
